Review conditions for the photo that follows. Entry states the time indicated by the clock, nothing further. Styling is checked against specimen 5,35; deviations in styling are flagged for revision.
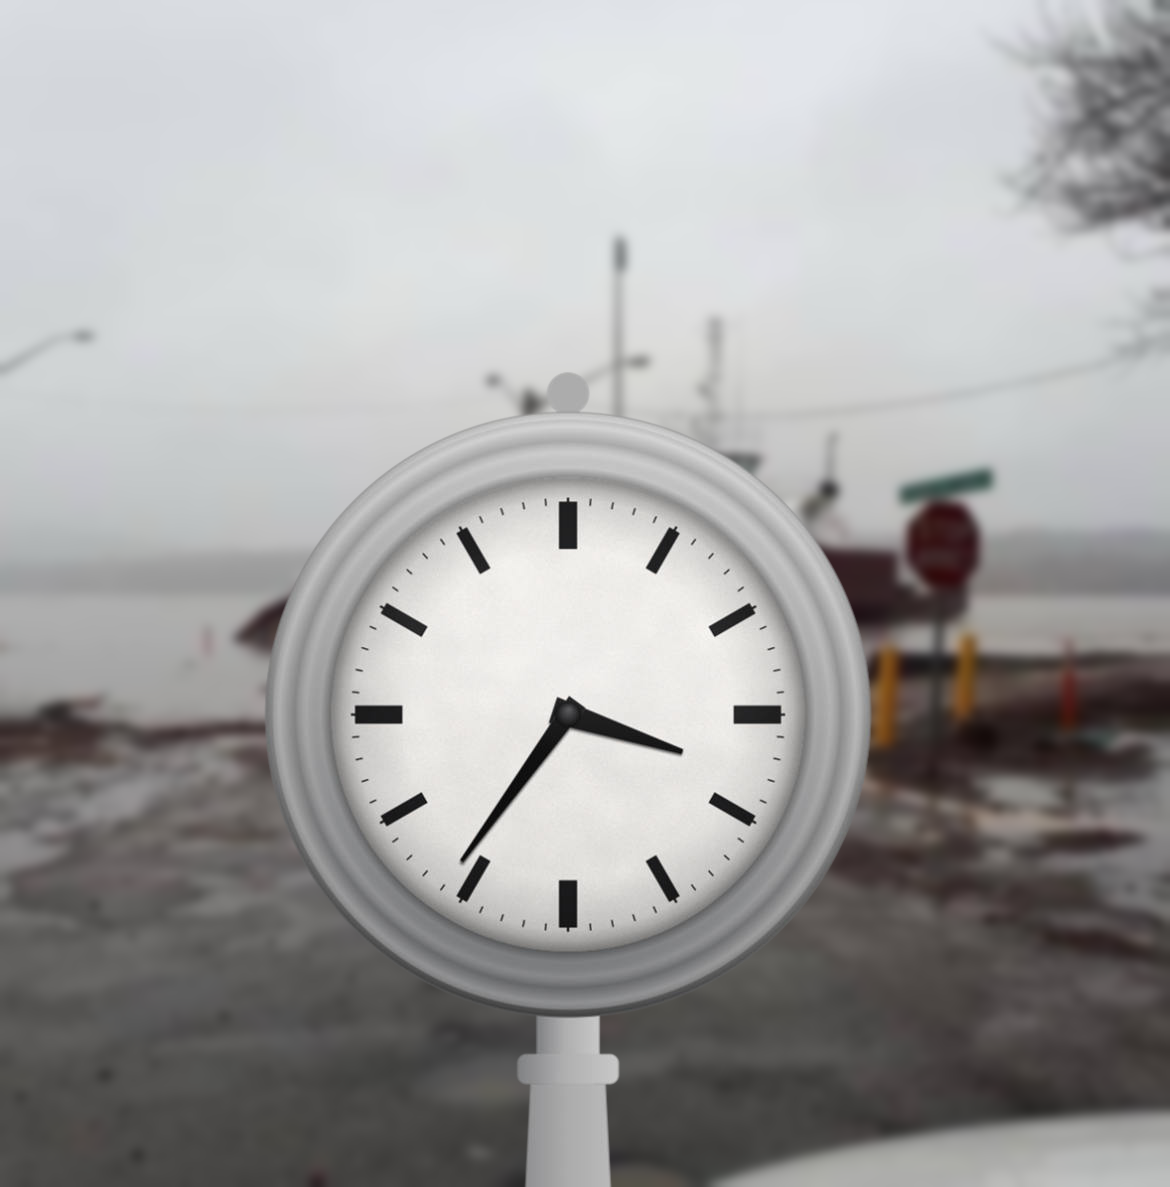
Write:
3,36
